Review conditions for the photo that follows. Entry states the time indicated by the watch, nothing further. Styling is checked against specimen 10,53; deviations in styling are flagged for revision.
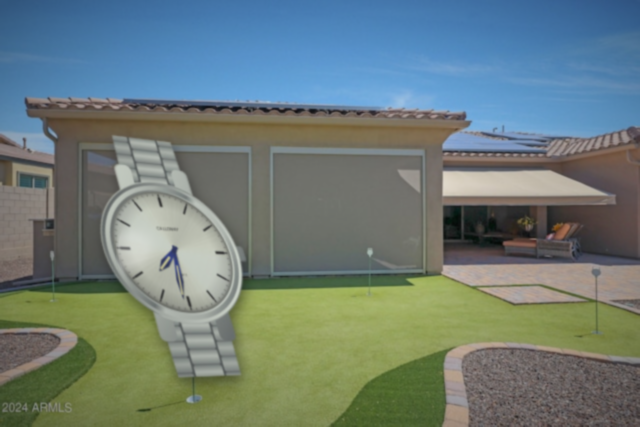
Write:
7,31
